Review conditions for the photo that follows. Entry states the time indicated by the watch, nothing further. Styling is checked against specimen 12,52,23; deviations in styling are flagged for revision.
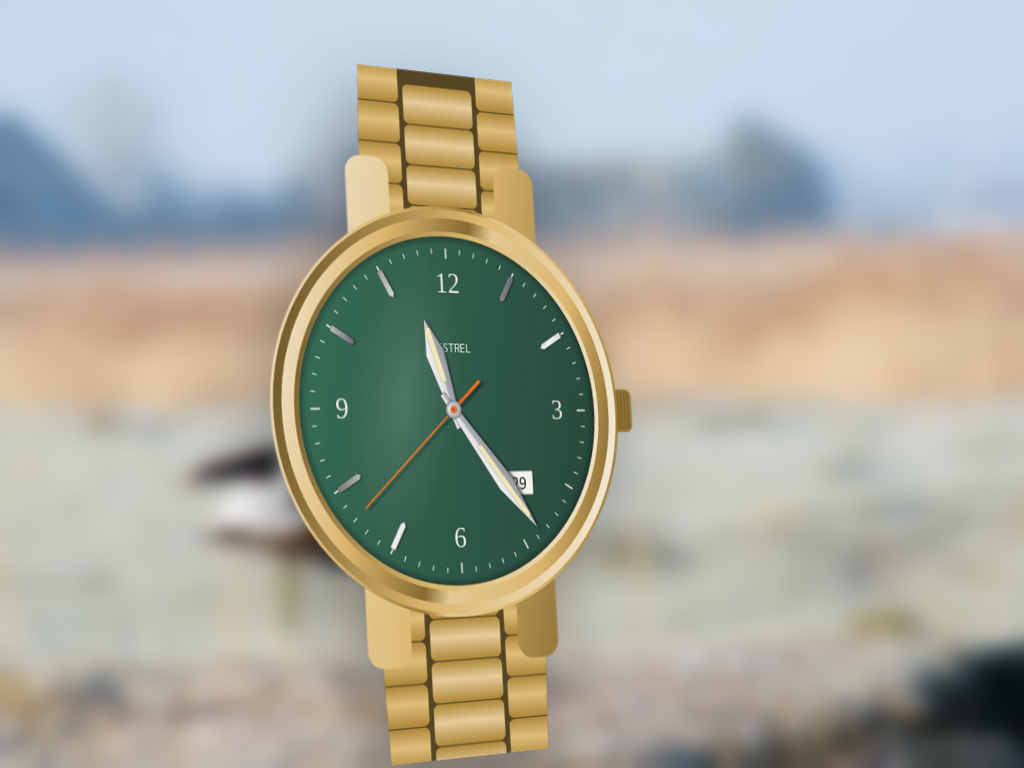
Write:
11,23,38
